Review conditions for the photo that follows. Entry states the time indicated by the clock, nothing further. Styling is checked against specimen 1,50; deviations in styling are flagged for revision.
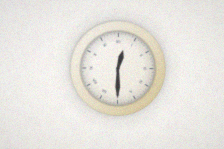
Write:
12,30
